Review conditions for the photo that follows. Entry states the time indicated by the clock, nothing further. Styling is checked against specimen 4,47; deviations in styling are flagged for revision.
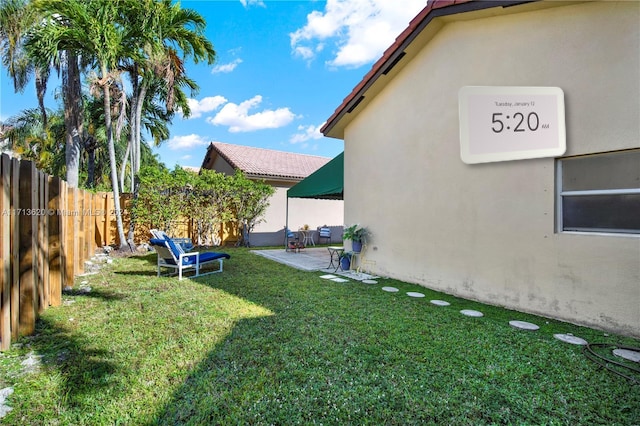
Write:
5,20
